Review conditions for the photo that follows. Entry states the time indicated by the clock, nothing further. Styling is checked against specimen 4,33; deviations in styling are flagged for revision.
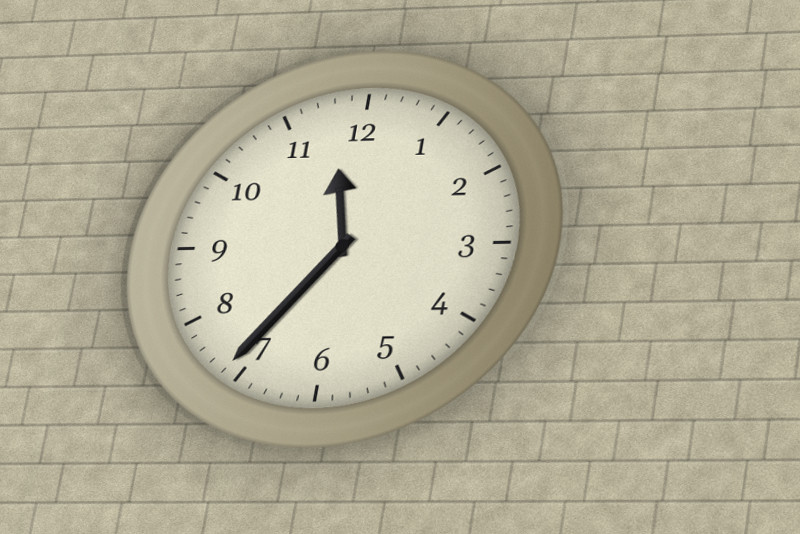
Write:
11,36
